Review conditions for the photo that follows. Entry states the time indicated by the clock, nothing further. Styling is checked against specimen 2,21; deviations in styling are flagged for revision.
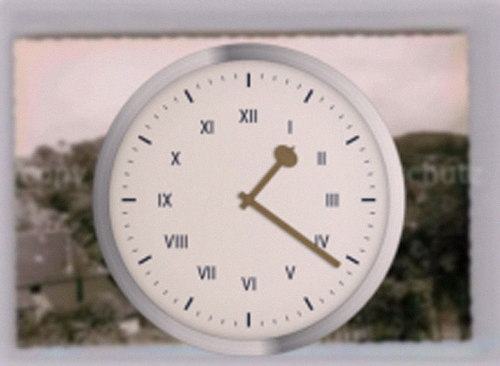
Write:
1,21
